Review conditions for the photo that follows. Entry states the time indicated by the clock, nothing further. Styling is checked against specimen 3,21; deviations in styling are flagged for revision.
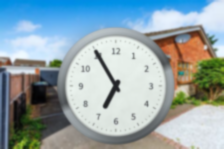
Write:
6,55
